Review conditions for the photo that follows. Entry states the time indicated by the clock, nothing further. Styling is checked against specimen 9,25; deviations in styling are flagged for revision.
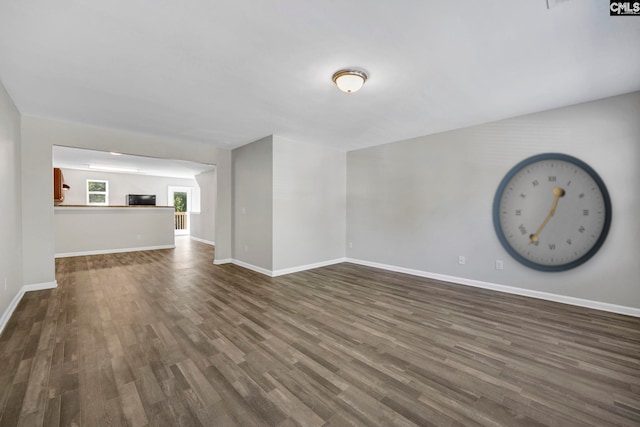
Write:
12,36
